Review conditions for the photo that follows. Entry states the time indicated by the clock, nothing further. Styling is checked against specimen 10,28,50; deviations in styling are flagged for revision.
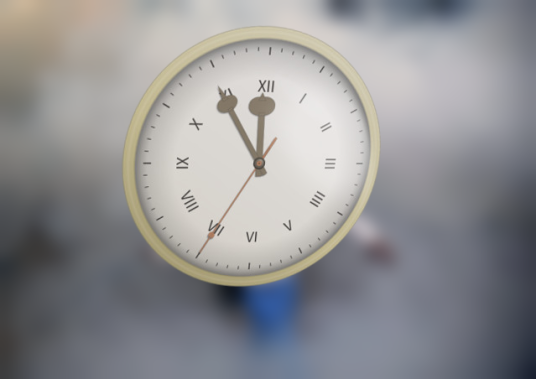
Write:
11,54,35
